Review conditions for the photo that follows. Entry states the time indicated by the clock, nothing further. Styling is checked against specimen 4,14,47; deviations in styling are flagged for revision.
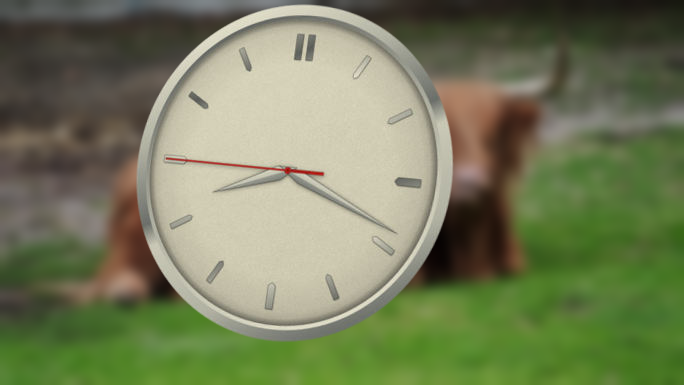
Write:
8,18,45
